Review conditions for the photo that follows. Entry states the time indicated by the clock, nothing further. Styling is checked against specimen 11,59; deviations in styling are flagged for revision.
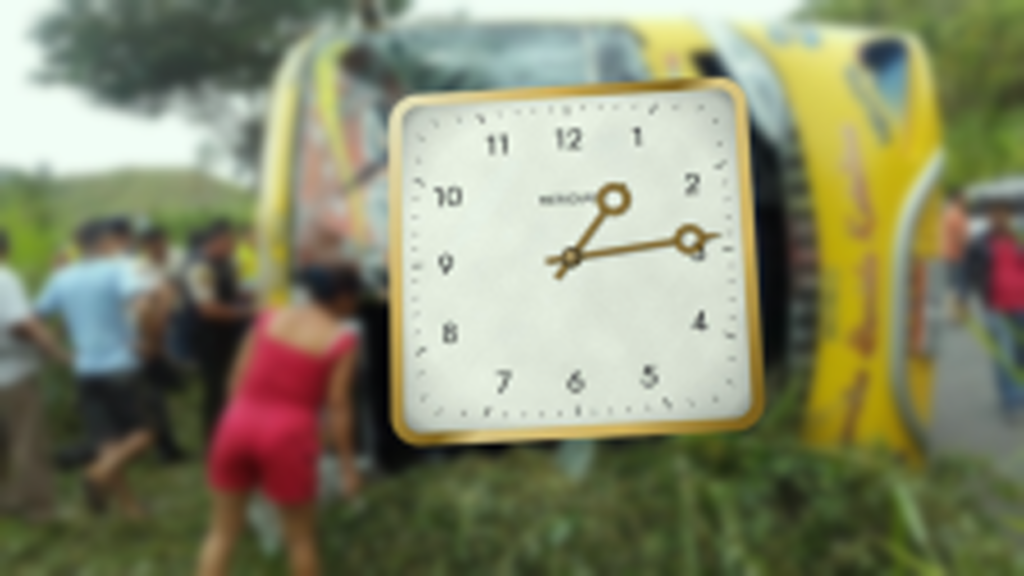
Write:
1,14
